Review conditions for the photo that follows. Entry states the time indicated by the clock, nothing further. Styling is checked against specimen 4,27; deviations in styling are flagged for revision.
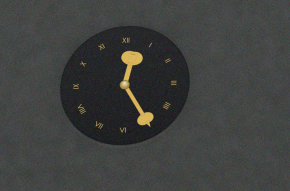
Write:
12,25
